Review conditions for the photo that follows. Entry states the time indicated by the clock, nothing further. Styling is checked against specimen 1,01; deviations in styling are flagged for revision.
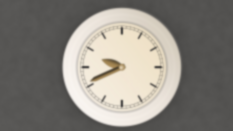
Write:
9,41
